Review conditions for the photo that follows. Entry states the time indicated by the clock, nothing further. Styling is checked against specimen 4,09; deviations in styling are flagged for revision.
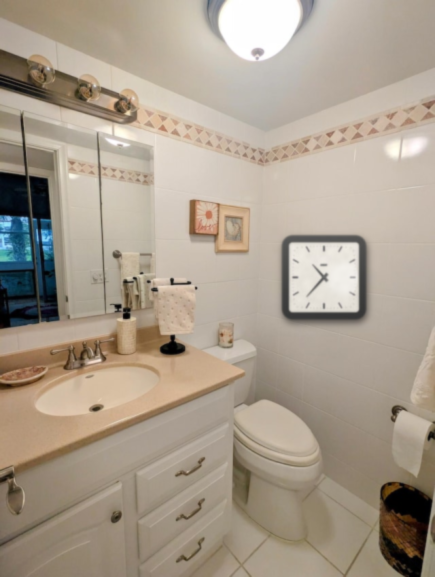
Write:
10,37
